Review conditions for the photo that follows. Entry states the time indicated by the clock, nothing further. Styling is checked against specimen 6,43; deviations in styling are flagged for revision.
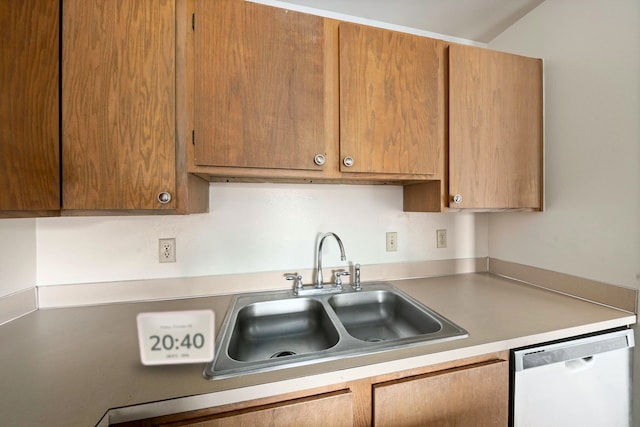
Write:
20,40
